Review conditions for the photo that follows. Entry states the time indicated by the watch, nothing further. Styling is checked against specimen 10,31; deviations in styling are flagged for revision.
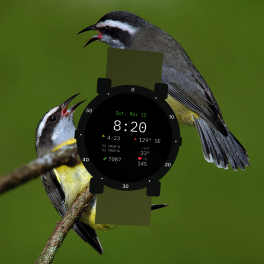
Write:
8,20
